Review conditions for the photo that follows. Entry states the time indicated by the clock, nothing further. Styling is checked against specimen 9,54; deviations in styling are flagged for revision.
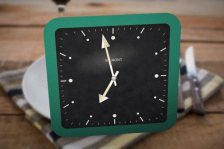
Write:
6,58
